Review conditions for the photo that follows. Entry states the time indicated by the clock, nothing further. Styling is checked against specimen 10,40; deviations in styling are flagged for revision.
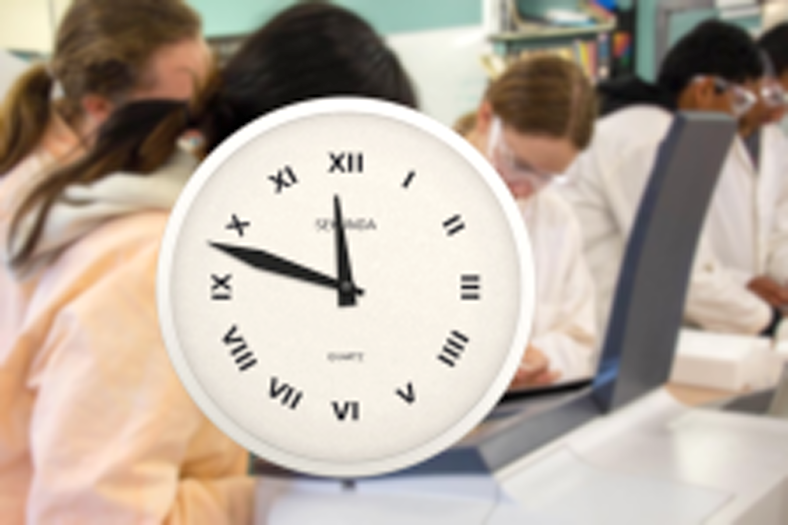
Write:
11,48
